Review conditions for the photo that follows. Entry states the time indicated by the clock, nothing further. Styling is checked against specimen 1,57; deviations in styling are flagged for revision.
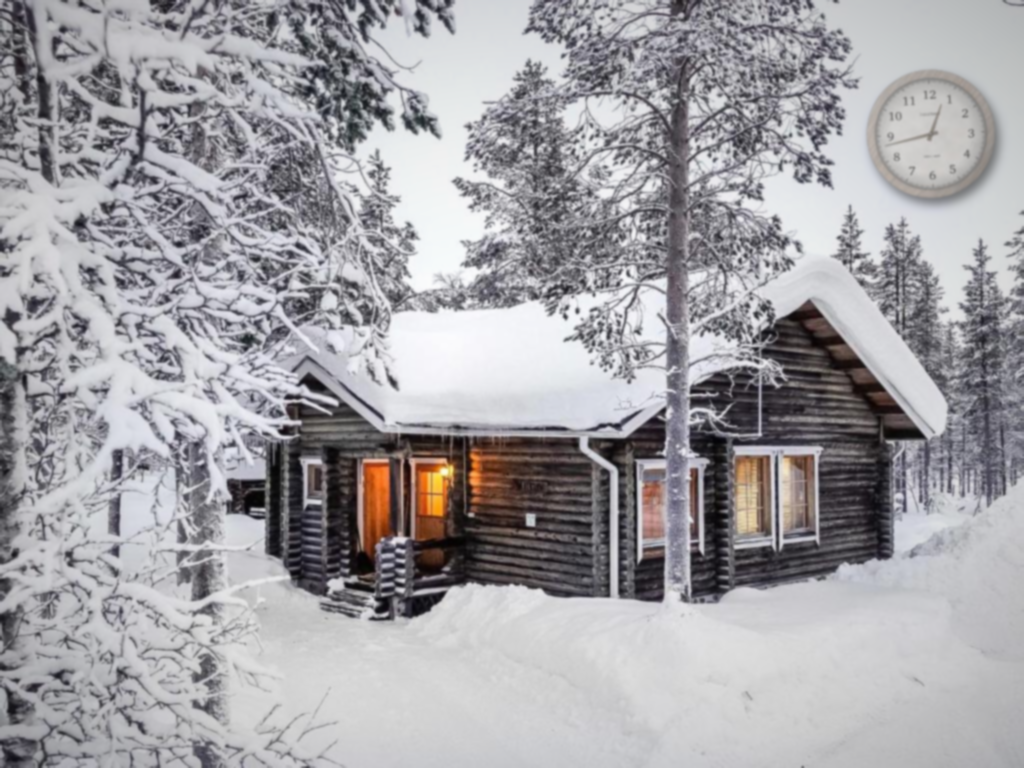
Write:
12,43
